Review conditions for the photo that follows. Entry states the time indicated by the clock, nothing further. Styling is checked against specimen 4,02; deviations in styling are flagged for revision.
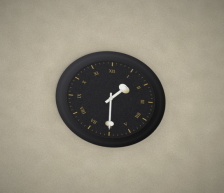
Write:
1,30
